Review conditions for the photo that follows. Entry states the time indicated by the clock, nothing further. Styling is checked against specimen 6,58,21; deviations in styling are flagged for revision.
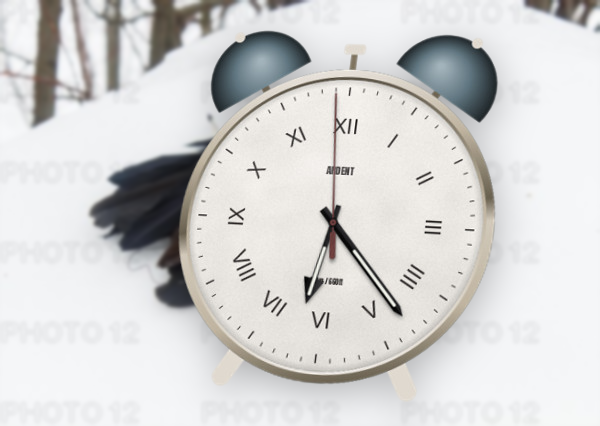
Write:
6,22,59
